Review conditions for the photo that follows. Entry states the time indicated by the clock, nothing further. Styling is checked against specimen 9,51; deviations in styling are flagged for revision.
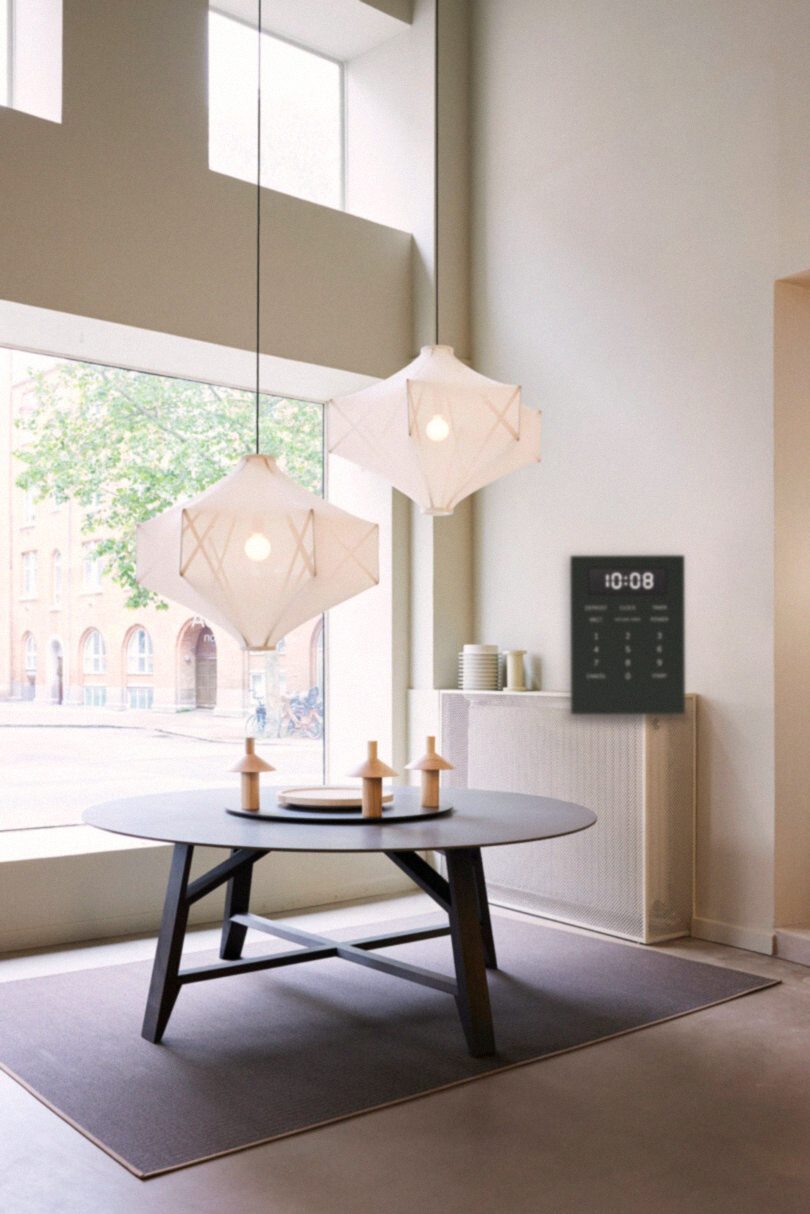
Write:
10,08
